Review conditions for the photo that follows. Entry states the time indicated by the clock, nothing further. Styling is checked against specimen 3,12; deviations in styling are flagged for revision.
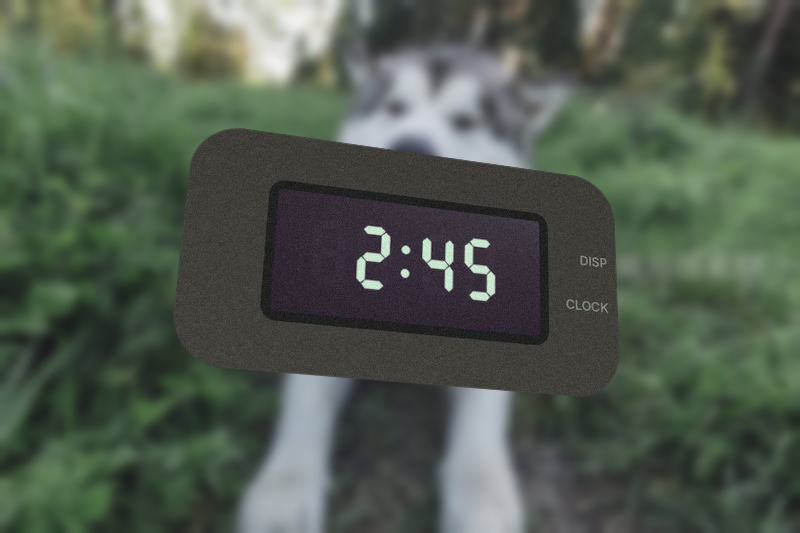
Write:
2,45
